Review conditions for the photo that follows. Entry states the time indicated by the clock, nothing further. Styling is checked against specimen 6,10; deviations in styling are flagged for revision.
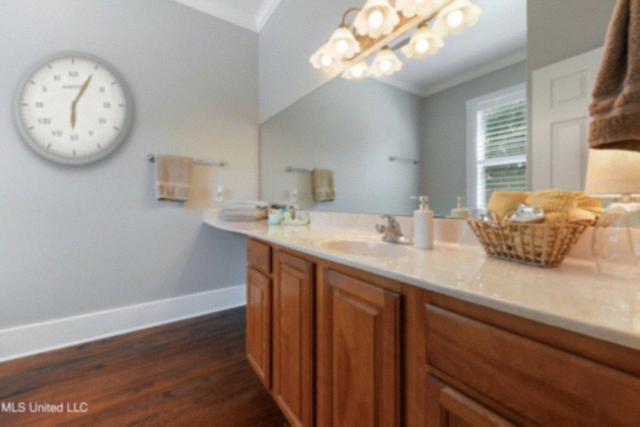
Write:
6,05
